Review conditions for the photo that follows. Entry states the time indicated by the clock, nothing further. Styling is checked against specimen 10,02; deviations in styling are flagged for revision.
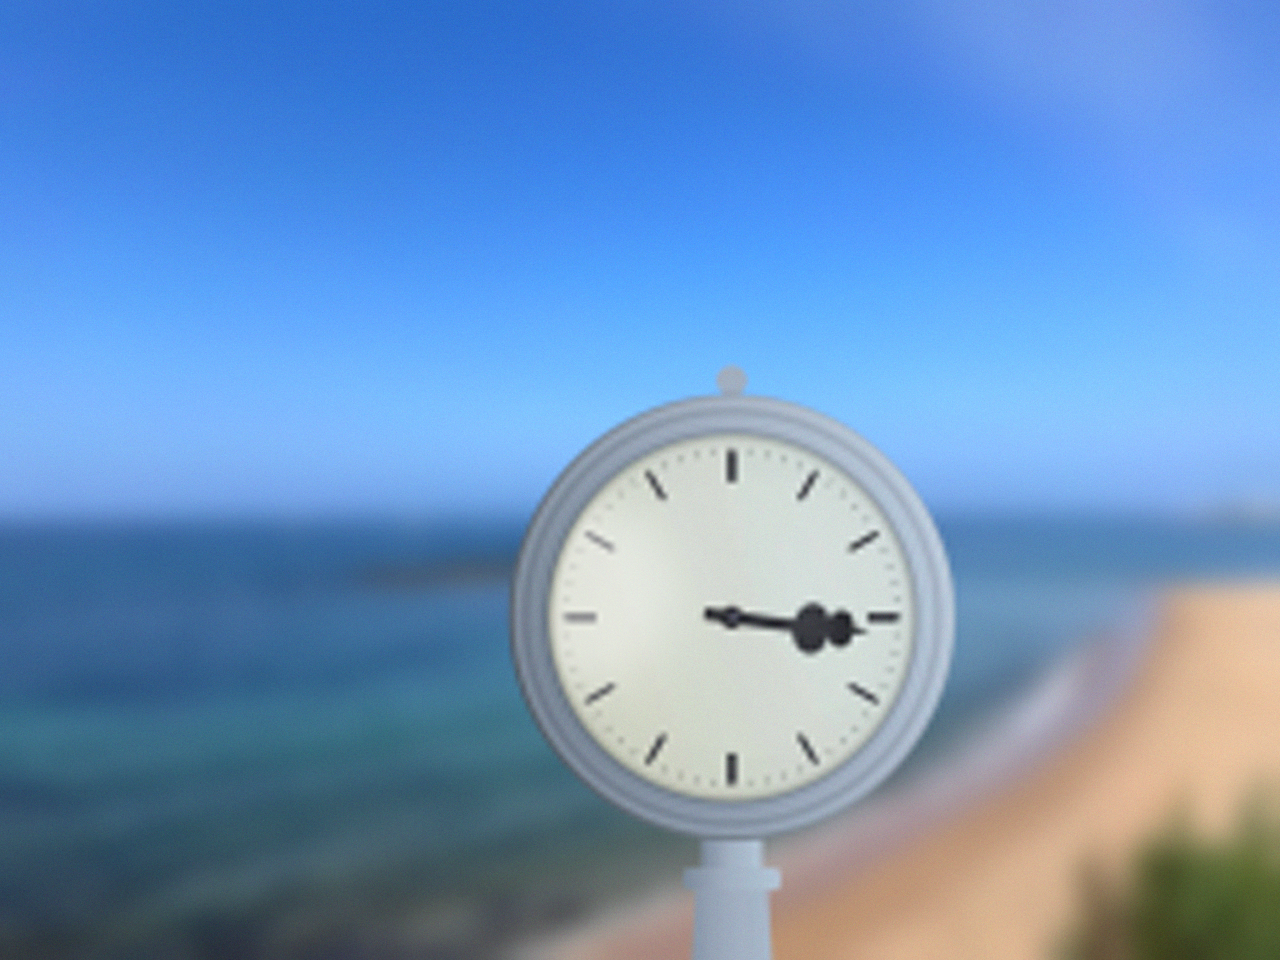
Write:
3,16
